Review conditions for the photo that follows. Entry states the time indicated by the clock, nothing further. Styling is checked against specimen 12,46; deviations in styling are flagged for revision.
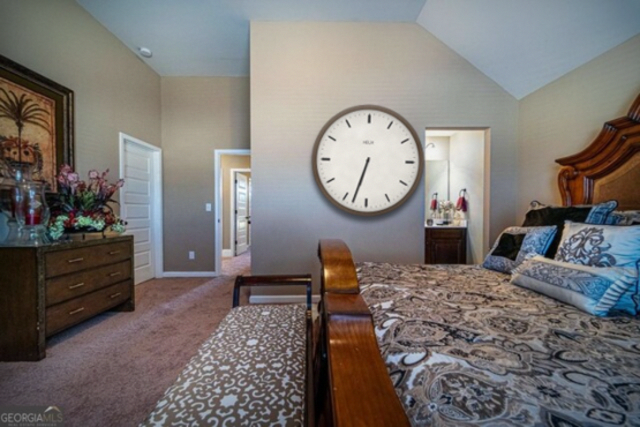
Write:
6,33
